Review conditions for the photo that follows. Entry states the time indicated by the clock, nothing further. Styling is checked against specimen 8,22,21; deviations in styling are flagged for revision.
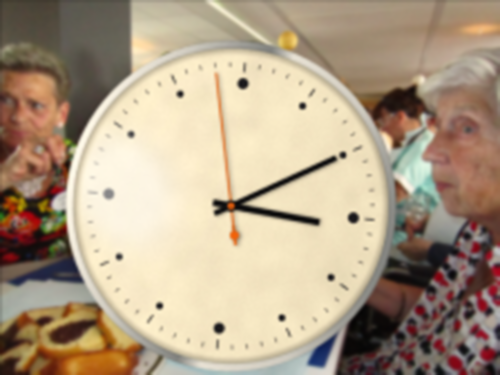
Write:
3,09,58
